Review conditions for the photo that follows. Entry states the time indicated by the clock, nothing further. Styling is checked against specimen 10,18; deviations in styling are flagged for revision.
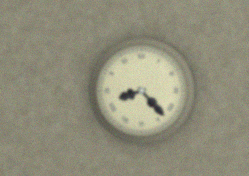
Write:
8,23
